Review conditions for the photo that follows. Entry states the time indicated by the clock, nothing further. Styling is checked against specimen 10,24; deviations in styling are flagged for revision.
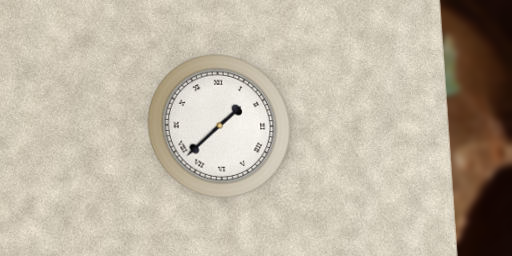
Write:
1,38
